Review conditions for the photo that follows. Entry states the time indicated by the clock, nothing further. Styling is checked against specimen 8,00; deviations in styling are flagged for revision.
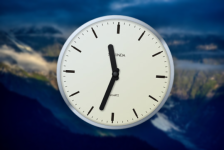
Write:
11,33
